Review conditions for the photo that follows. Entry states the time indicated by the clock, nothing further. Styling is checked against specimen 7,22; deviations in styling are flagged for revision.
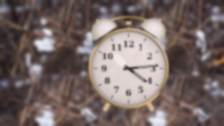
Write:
4,14
